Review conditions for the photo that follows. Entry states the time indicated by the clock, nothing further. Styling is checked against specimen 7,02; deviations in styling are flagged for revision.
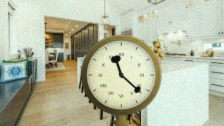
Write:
11,22
